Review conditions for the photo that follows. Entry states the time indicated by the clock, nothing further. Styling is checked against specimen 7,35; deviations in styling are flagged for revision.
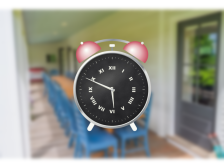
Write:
5,49
